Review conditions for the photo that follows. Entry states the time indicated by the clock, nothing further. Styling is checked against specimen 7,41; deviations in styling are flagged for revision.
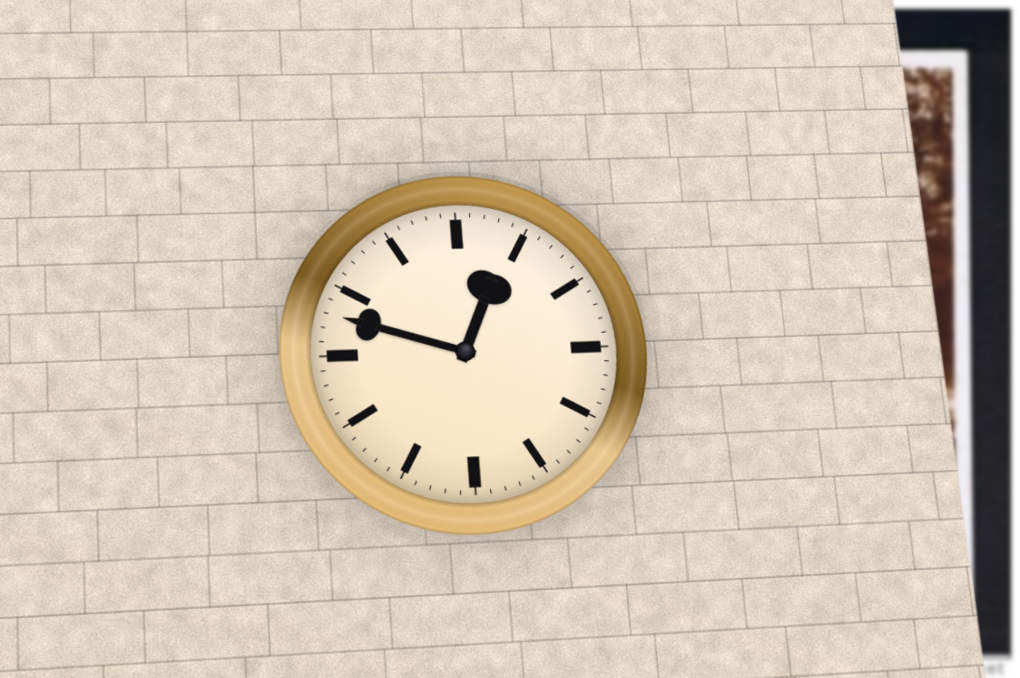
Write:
12,48
